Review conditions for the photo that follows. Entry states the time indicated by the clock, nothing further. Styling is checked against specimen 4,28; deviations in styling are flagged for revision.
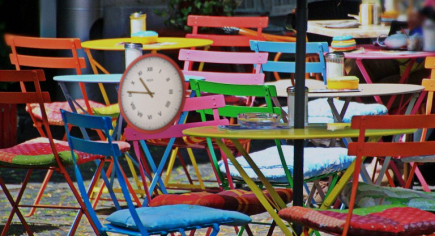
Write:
10,46
